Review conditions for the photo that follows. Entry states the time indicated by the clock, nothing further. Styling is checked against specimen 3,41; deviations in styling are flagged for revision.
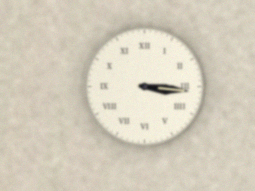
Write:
3,16
